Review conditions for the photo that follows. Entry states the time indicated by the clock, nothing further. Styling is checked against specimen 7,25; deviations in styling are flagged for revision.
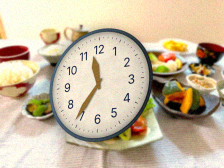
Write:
11,36
